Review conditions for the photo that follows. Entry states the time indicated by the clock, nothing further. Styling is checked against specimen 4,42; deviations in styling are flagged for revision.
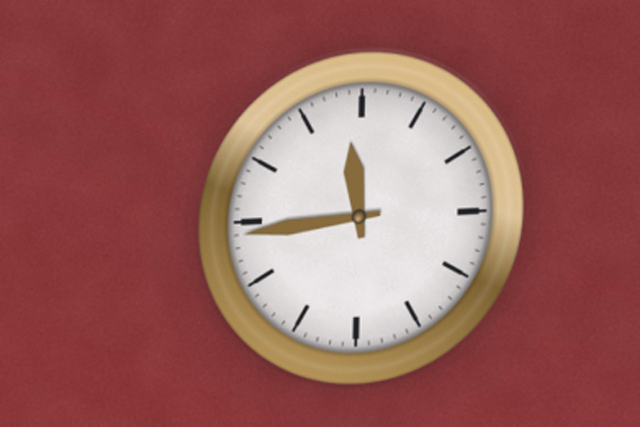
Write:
11,44
